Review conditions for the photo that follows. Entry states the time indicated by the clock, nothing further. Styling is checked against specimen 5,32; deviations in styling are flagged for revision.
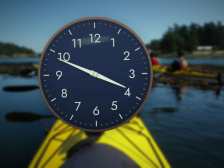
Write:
3,49
